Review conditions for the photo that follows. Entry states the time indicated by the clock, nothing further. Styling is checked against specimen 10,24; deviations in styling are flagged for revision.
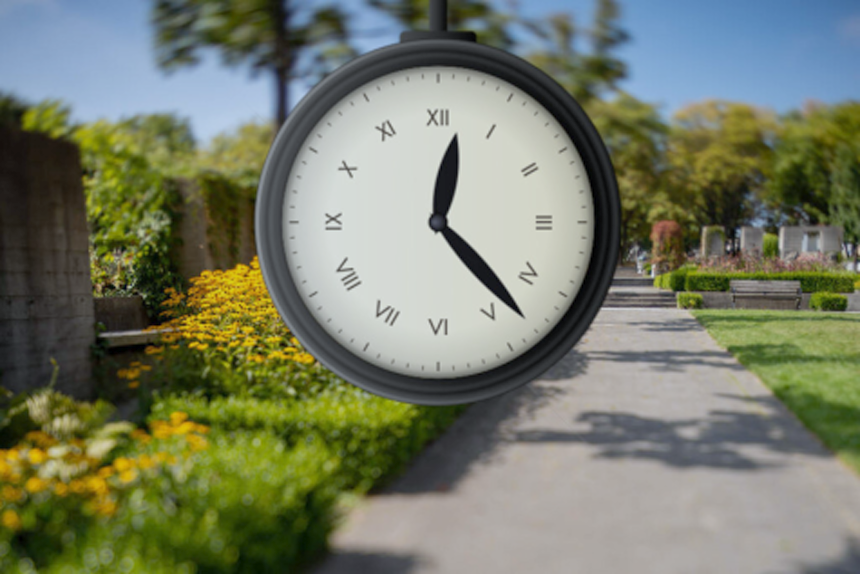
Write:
12,23
